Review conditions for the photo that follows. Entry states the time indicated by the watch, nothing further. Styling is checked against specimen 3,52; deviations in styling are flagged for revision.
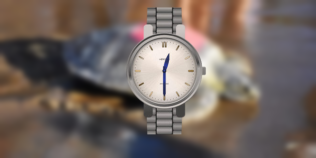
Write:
12,30
